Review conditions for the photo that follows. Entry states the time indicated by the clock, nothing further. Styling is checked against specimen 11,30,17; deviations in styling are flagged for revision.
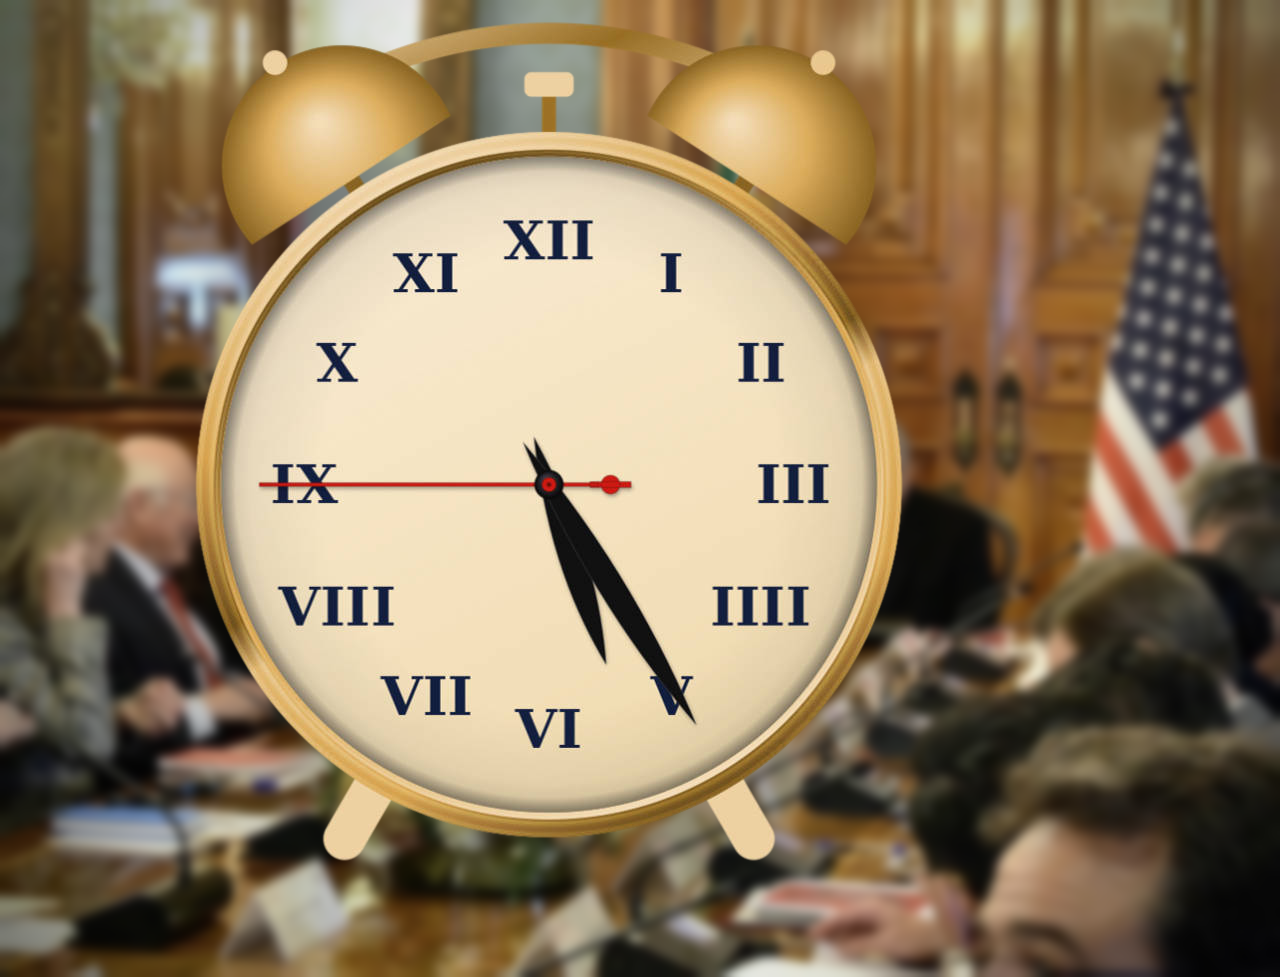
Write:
5,24,45
